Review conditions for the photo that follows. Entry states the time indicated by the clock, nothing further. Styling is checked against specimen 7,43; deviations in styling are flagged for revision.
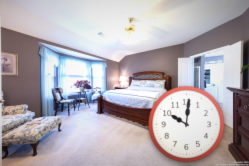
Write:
10,01
